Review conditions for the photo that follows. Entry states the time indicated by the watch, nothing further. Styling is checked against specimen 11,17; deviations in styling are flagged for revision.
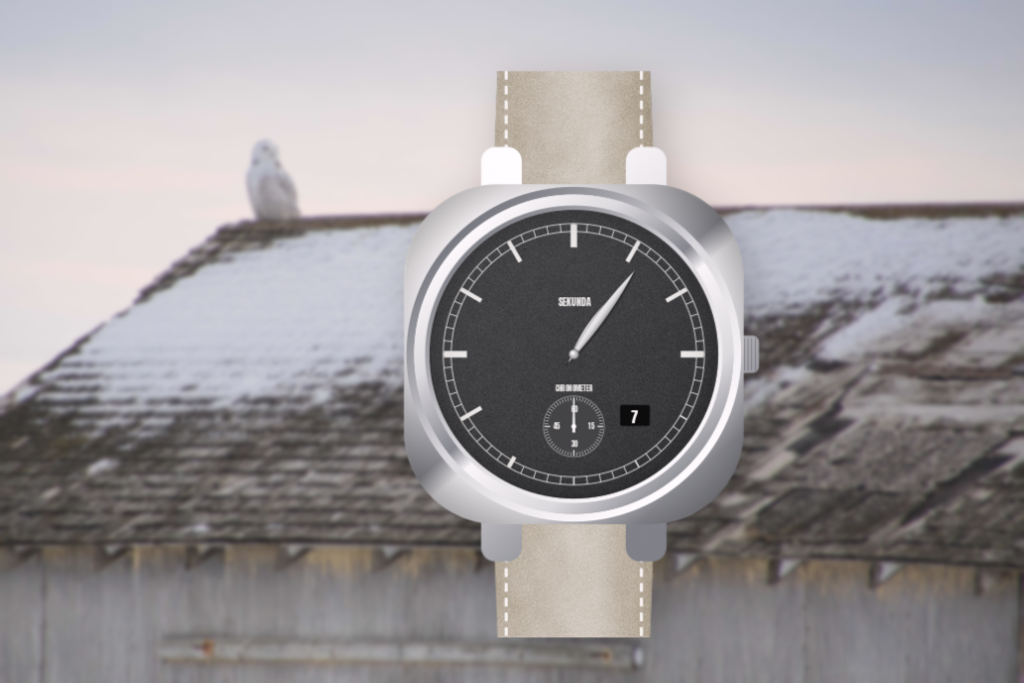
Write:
1,06
